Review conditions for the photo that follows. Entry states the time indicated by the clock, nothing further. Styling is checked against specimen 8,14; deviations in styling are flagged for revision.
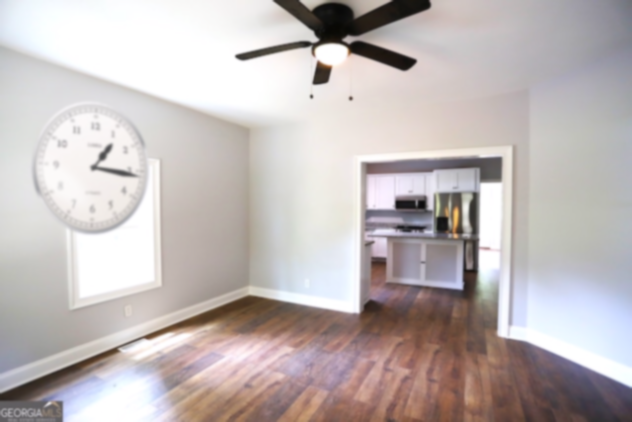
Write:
1,16
